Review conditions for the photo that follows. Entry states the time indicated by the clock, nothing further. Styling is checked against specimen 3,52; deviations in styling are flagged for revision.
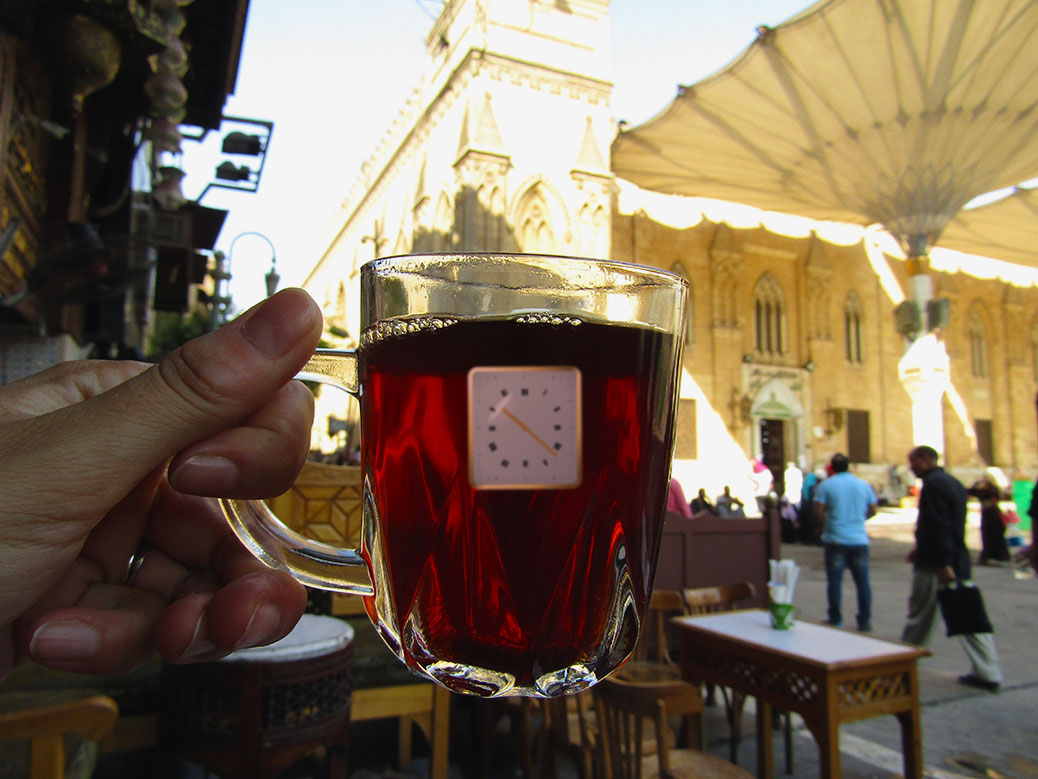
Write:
10,22
